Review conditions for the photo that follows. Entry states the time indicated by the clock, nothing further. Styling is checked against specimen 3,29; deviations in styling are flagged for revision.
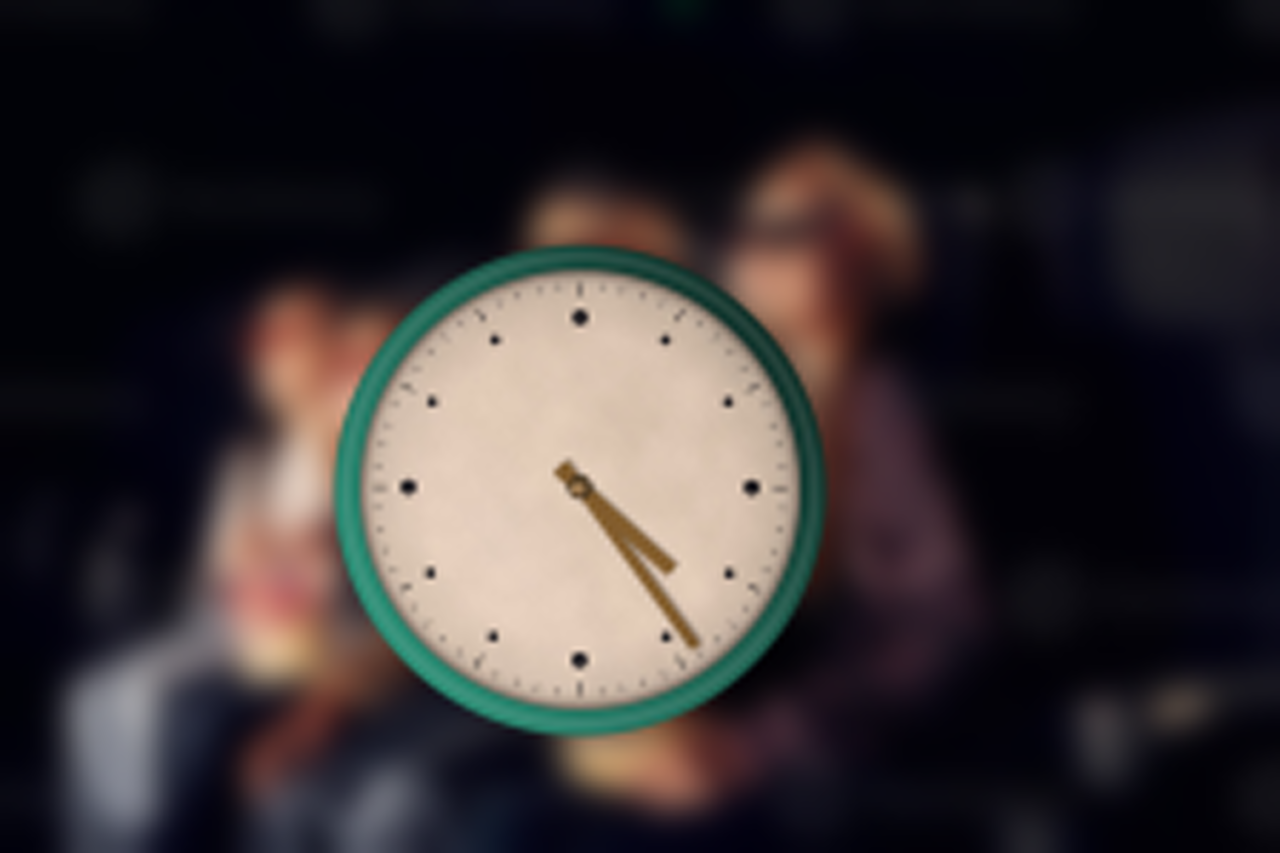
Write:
4,24
